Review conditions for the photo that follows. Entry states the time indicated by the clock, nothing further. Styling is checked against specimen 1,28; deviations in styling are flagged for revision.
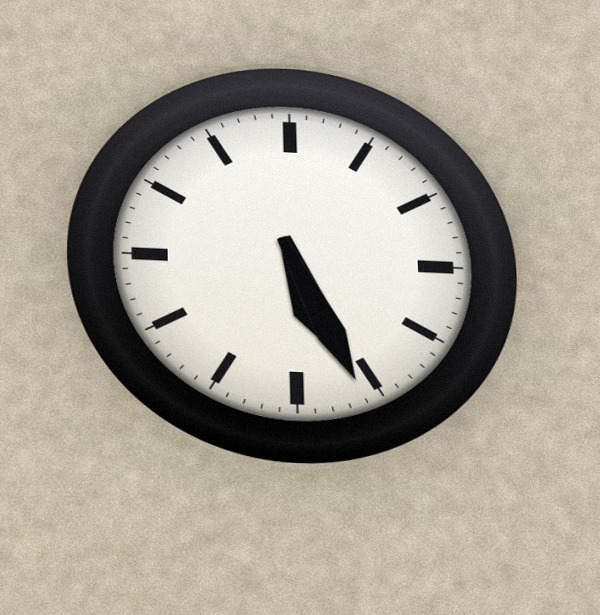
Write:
5,26
